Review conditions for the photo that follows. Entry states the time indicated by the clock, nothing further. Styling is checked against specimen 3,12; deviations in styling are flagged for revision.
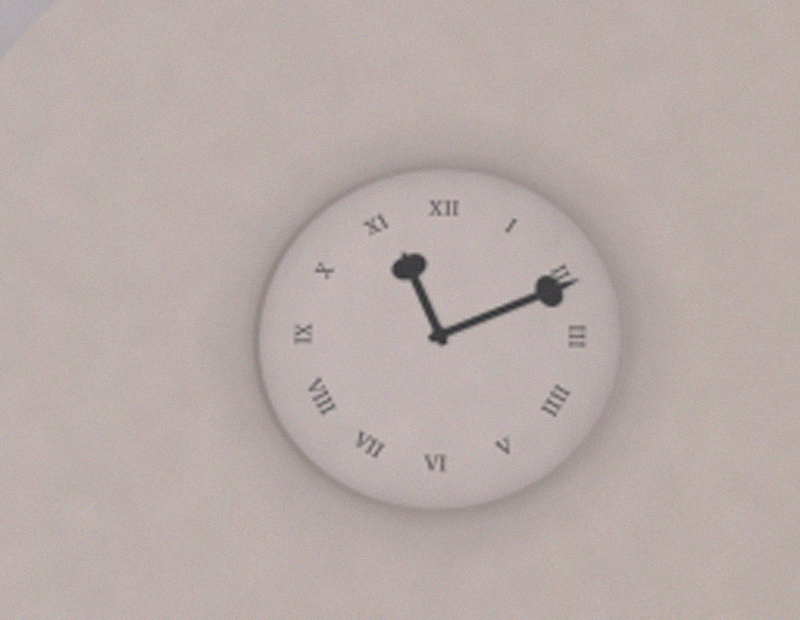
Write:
11,11
